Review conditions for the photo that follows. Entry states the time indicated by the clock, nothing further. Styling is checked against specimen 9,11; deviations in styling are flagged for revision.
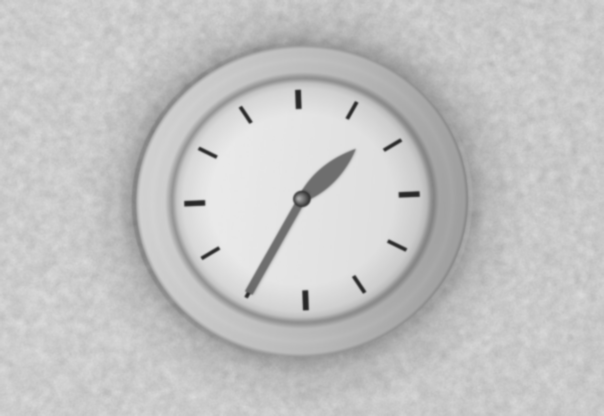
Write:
1,35
